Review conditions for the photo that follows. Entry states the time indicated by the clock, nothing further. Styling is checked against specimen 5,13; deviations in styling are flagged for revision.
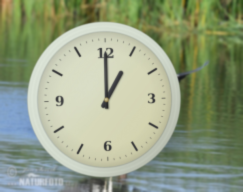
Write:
1,00
